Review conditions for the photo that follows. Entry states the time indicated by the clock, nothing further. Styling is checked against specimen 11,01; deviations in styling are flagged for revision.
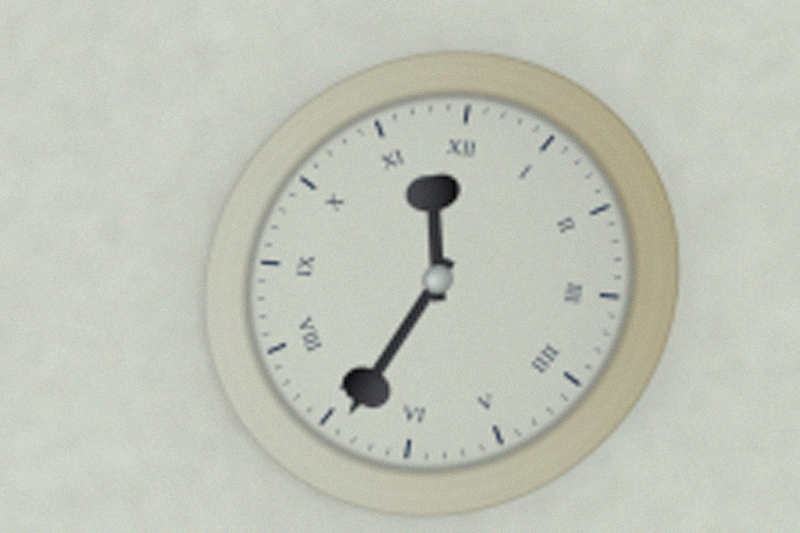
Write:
11,34
